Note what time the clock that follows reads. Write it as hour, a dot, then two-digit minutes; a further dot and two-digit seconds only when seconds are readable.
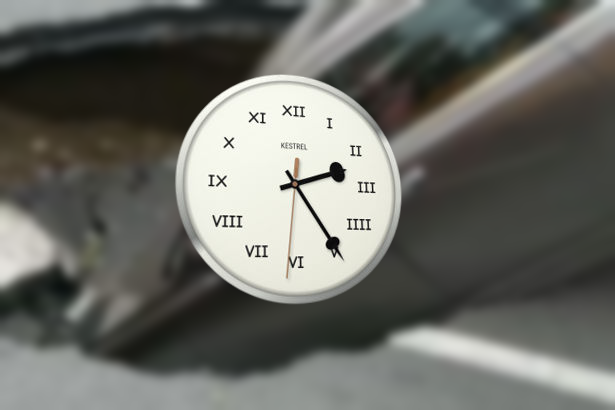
2.24.31
